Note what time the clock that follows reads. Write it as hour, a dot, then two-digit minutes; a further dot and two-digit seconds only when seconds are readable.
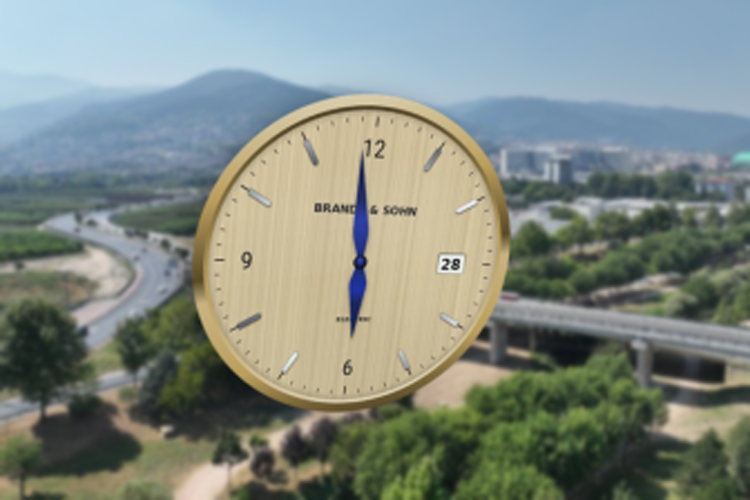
5.59
